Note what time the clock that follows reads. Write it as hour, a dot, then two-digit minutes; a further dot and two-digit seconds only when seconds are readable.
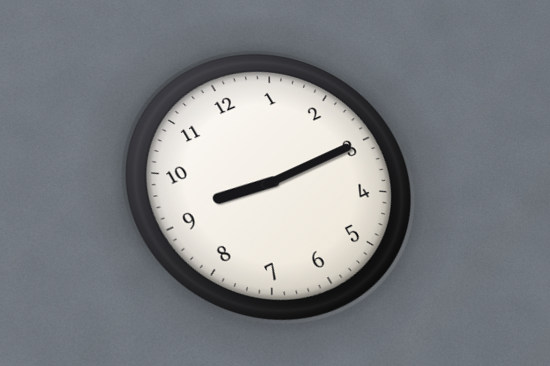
9.15
